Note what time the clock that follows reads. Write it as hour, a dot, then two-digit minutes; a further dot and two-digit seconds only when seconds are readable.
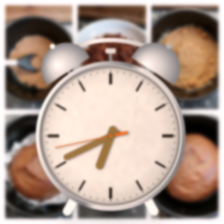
6.40.43
